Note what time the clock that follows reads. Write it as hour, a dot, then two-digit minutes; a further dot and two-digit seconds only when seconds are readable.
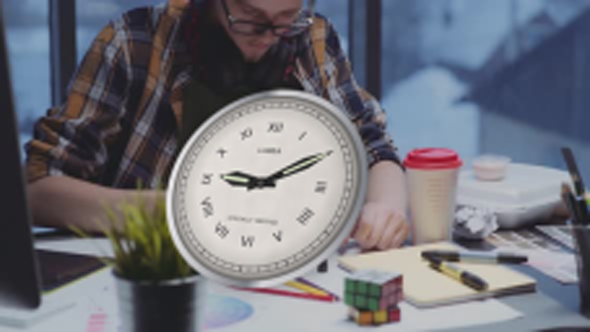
9.10
